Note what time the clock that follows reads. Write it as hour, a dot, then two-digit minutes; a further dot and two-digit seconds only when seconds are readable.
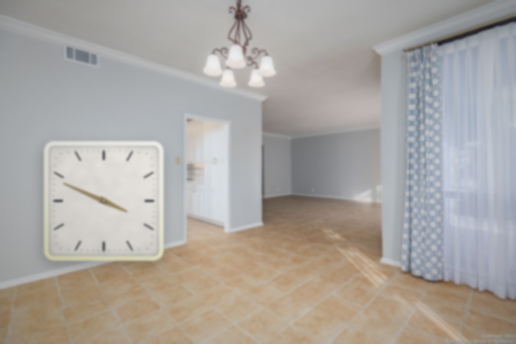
3.49
